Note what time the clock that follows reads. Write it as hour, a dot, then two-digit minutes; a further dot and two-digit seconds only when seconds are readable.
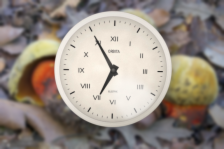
6.55
